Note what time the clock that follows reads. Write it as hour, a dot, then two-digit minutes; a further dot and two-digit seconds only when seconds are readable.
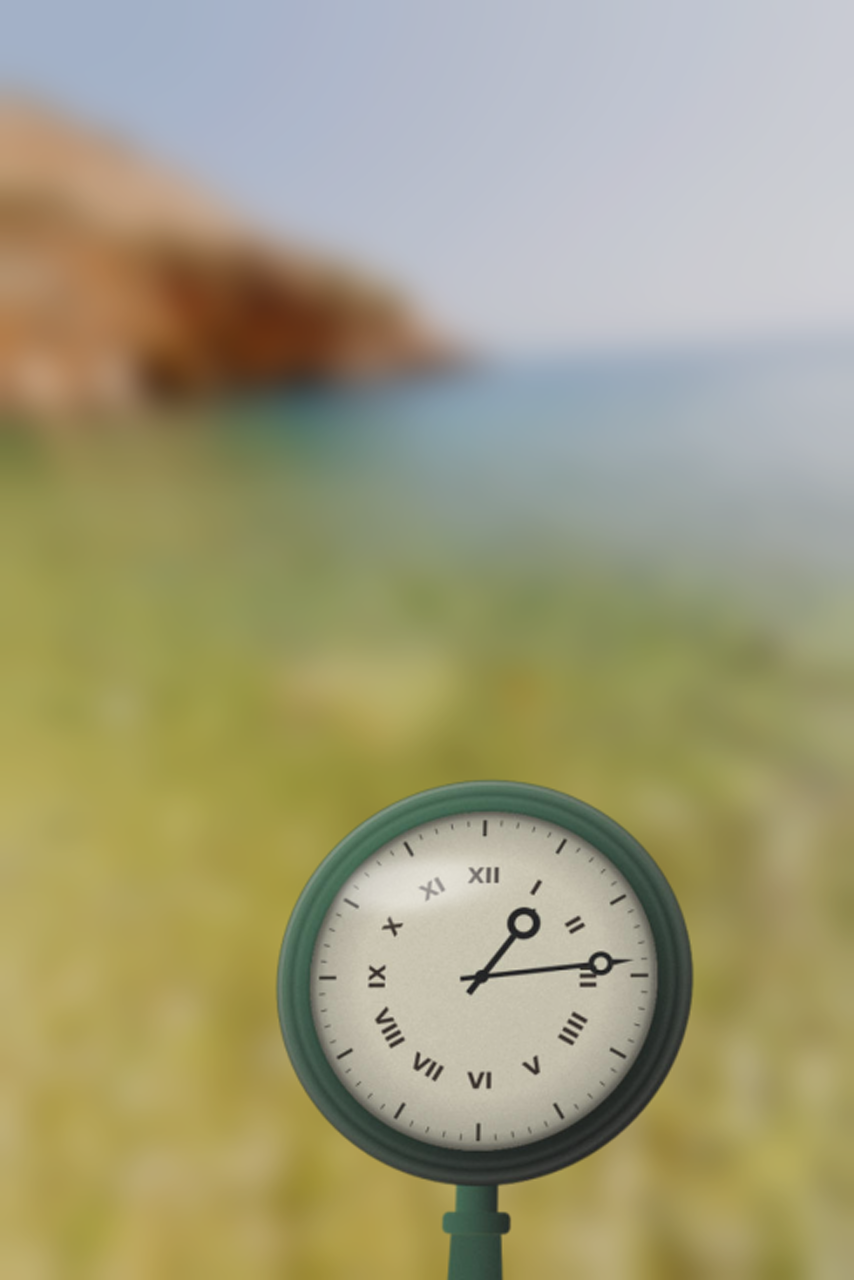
1.14
